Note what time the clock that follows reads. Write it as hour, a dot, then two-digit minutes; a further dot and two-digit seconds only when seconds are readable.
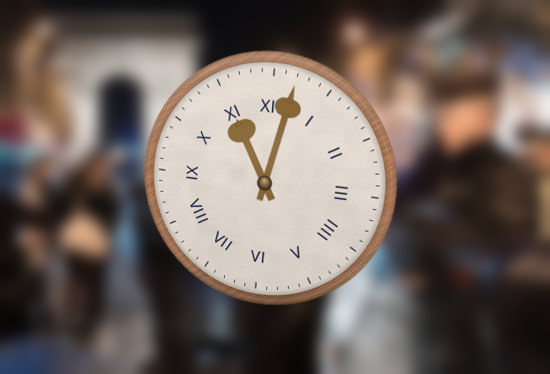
11.02
